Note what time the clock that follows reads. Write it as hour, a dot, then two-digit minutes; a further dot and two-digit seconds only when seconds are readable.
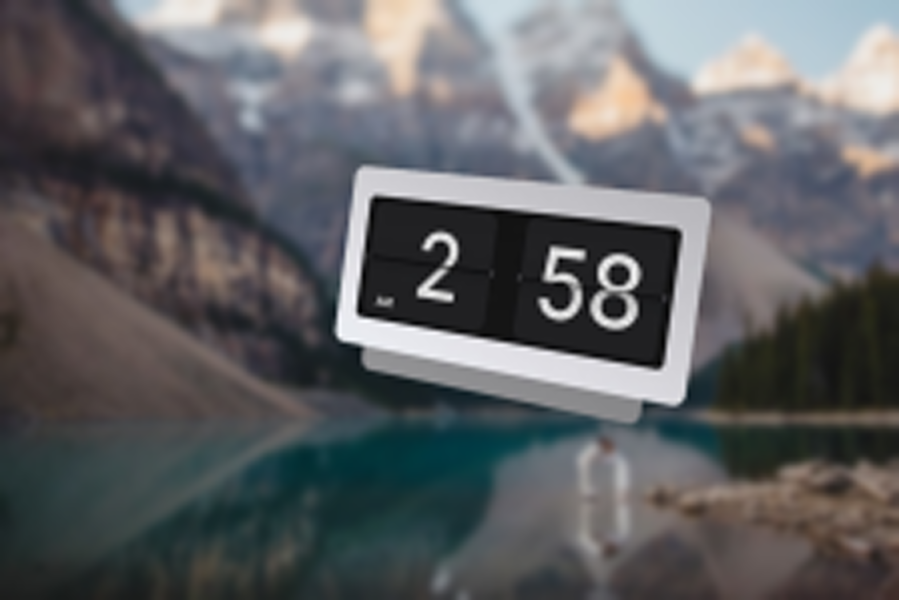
2.58
